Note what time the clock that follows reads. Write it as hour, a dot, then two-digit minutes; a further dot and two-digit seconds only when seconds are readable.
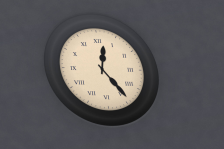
12.24
